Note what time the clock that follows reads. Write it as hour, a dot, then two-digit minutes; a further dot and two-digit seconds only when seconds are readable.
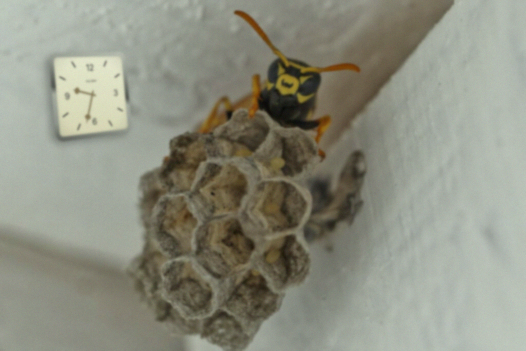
9.33
